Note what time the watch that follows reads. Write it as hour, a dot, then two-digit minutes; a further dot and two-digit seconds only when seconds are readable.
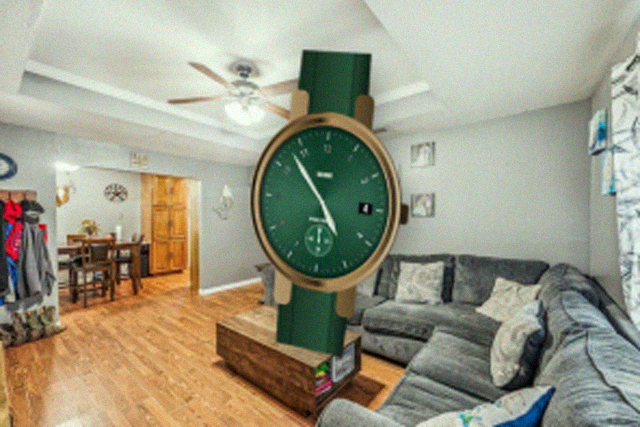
4.53
